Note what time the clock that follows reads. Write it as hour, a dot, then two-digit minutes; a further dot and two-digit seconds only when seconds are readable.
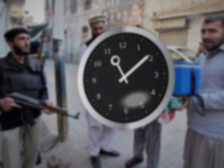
11.09
